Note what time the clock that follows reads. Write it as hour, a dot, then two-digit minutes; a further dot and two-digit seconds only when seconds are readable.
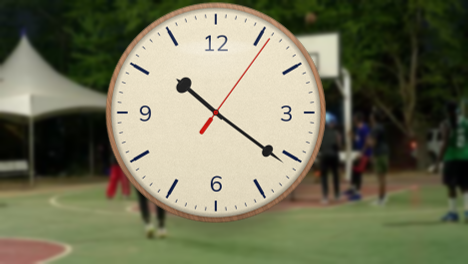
10.21.06
